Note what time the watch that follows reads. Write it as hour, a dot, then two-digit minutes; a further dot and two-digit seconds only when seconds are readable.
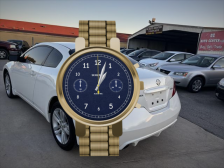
1.03
